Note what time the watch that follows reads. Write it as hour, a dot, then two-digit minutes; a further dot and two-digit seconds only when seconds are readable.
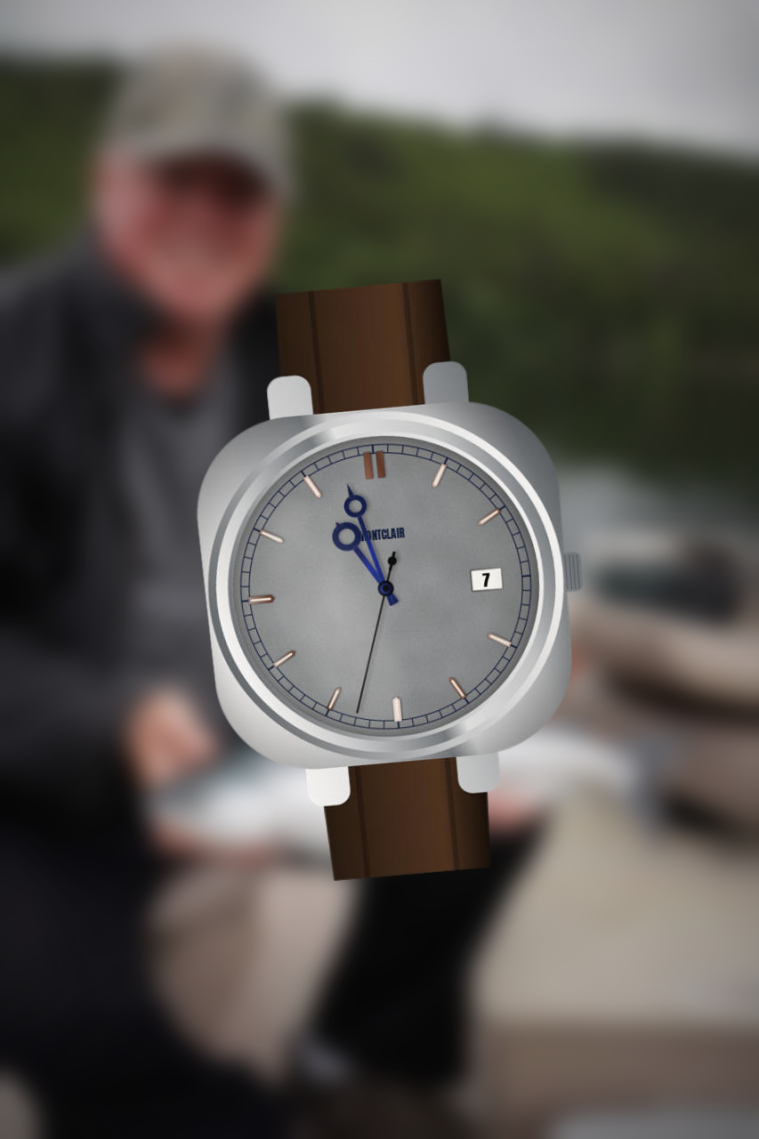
10.57.33
